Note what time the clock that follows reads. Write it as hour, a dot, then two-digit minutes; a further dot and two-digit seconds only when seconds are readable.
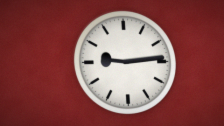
9.14
